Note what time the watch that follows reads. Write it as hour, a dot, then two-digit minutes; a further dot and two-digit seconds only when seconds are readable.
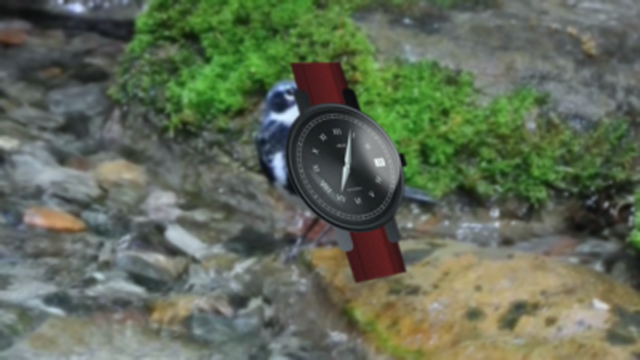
7.04
